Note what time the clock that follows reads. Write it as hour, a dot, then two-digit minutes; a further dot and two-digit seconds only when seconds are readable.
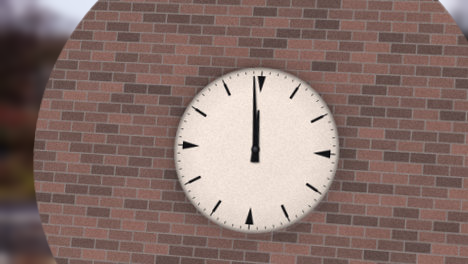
11.59
